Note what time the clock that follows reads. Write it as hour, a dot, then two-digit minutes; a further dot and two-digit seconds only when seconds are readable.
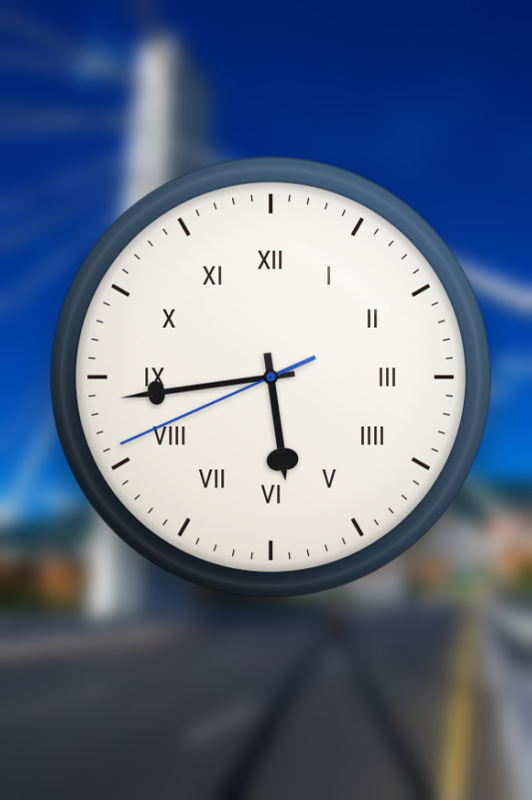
5.43.41
